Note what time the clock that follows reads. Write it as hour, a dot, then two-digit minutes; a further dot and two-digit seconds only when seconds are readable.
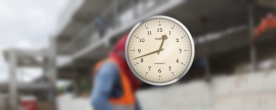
12.42
